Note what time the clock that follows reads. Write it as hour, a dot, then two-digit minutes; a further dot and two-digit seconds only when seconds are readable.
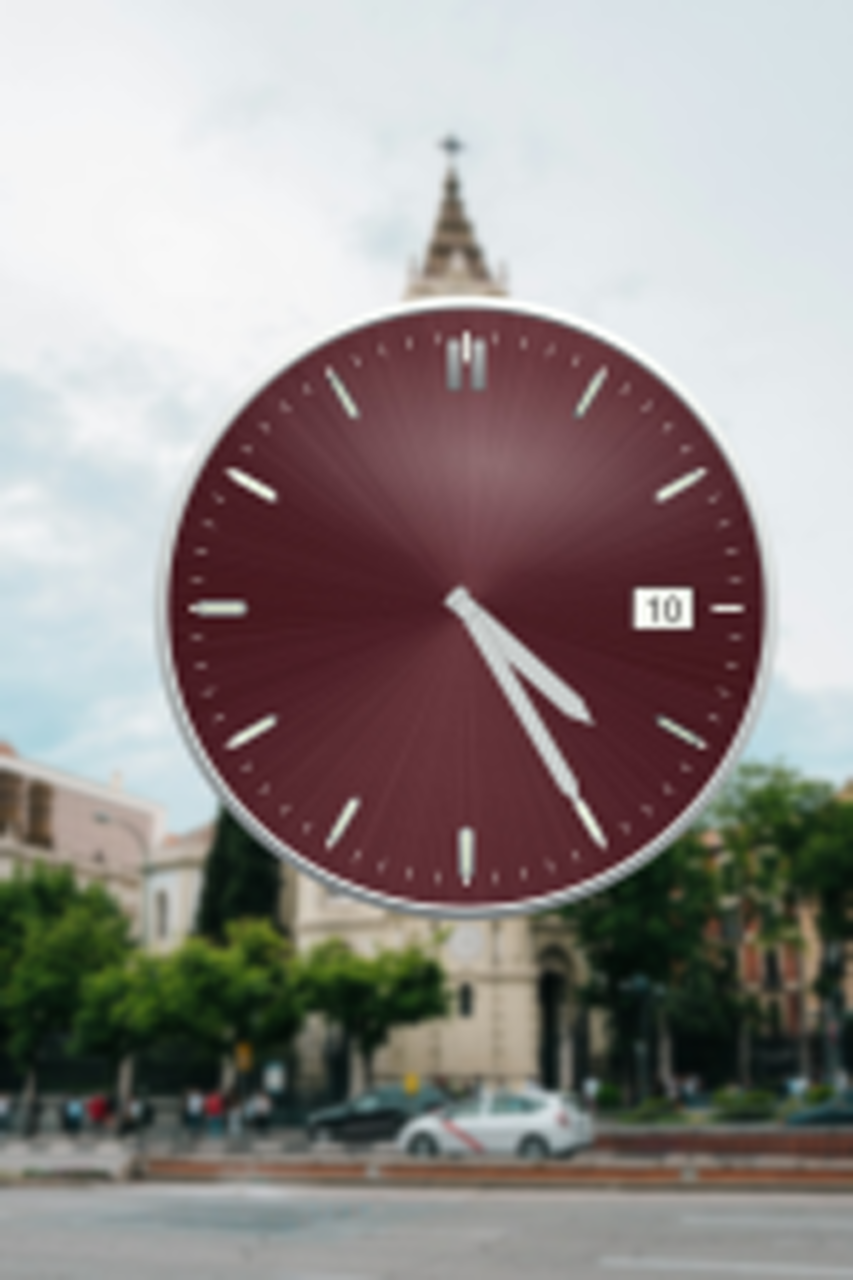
4.25
